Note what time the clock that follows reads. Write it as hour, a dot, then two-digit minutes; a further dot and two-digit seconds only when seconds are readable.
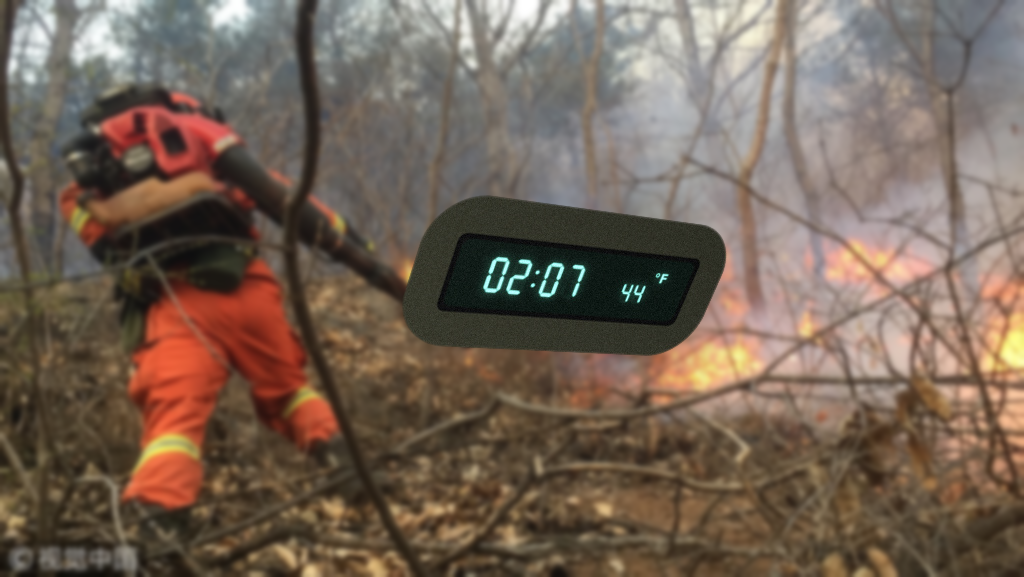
2.07
